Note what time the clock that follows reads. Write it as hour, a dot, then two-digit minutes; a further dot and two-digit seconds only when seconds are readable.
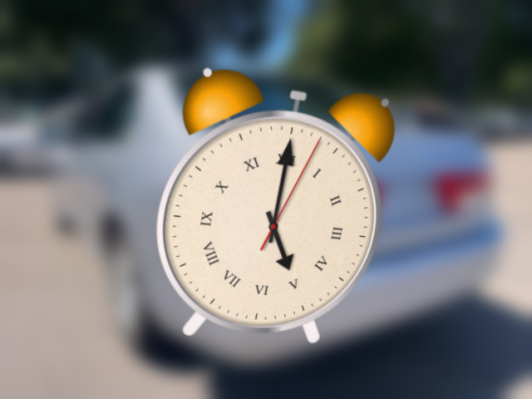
5.00.03
